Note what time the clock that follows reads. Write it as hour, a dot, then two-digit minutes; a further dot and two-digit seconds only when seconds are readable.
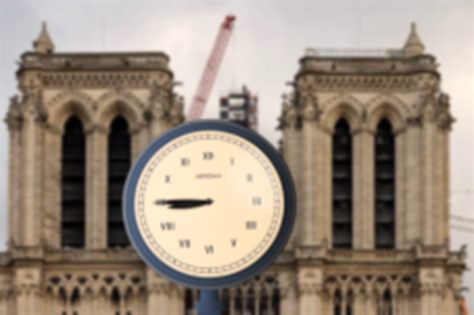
8.45
